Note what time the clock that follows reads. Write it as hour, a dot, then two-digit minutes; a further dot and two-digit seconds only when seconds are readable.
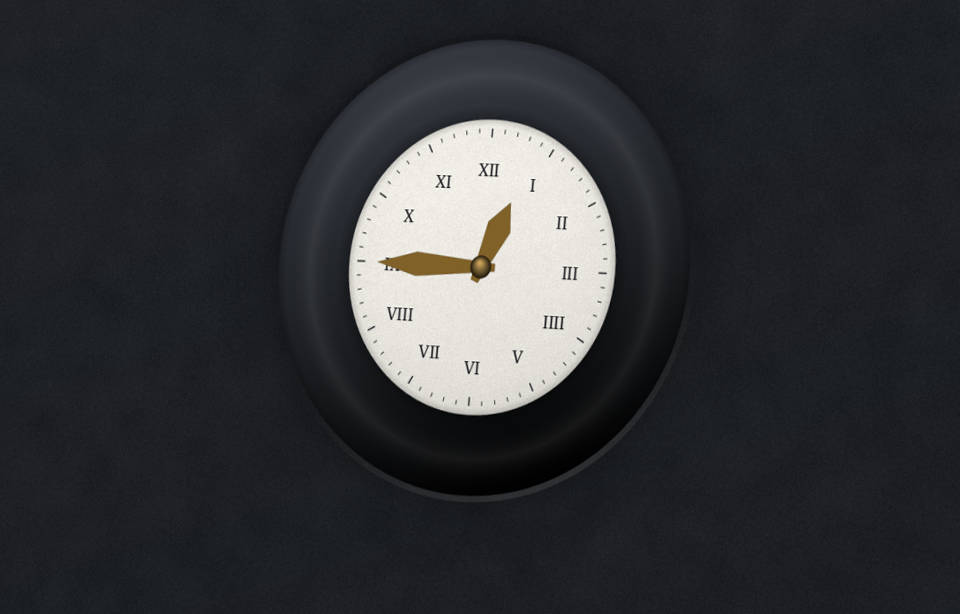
12.45
